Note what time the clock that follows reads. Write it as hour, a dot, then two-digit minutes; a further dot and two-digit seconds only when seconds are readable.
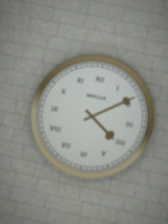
4.09
